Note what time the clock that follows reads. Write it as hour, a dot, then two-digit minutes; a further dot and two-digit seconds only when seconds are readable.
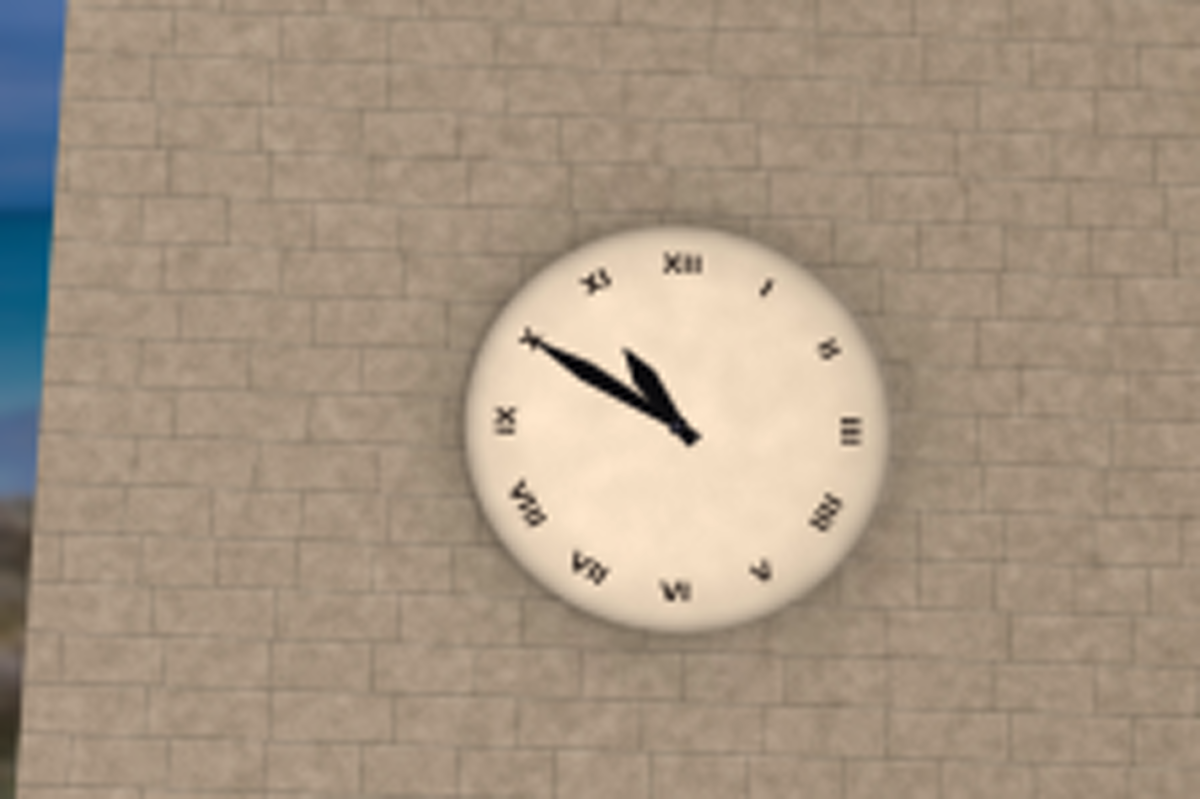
10.50
